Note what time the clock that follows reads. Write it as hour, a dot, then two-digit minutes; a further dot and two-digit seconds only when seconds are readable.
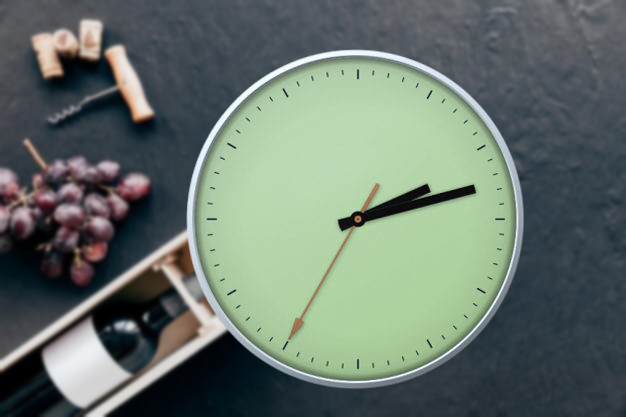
2.12.35
